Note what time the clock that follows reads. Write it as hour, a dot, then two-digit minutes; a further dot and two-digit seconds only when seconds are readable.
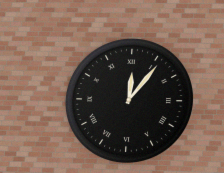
12.06
